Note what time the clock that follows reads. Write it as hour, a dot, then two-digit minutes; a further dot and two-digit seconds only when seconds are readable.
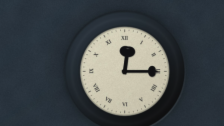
12.15
